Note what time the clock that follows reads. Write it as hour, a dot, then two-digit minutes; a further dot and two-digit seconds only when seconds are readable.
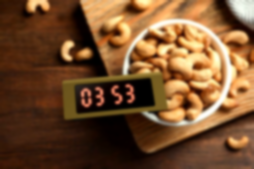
3.53
